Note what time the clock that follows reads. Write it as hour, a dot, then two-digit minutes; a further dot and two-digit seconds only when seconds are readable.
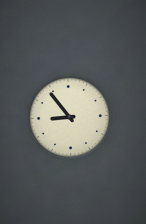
8.54
